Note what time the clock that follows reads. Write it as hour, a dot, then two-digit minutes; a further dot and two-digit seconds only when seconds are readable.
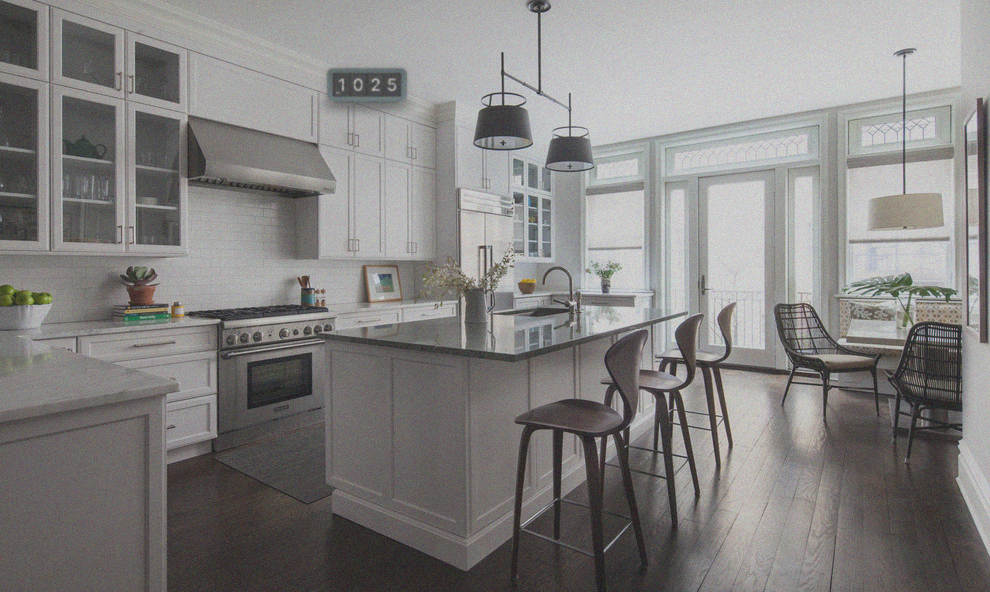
10.25
